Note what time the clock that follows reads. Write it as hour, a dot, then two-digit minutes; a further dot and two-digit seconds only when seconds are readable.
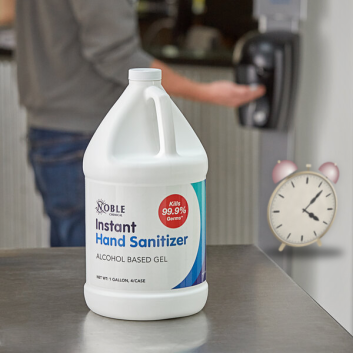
4.07
